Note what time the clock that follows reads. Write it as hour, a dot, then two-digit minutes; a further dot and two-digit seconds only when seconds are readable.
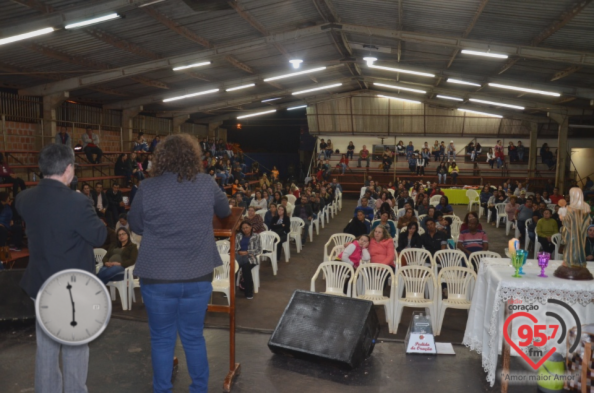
5.58
